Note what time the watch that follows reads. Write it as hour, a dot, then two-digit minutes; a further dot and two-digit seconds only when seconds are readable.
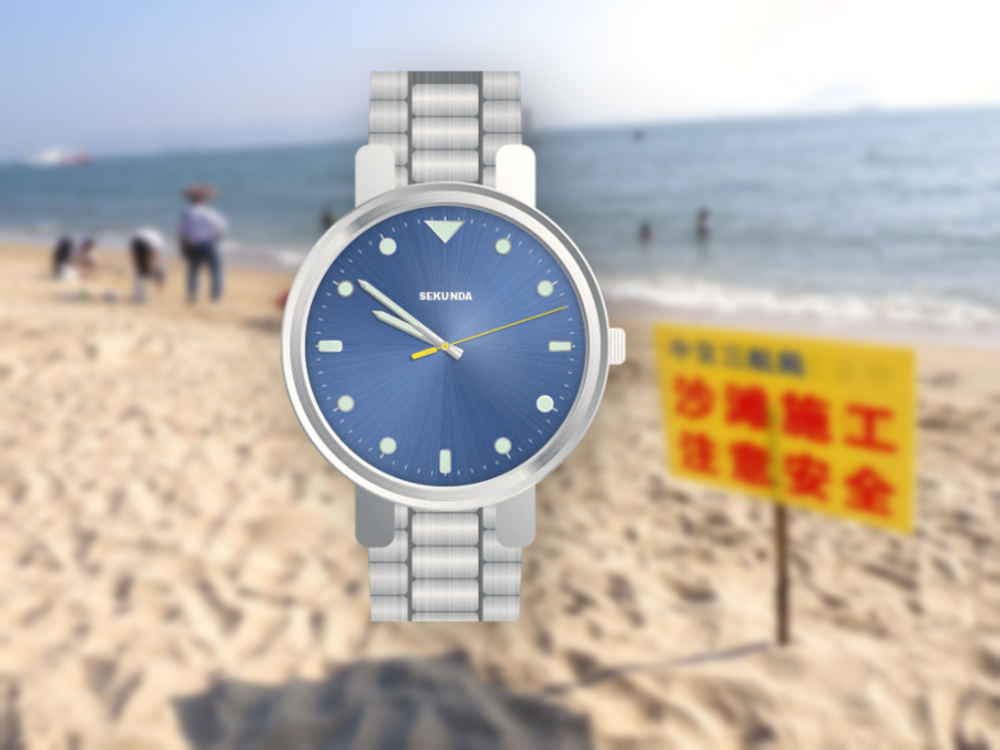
9.51.12
